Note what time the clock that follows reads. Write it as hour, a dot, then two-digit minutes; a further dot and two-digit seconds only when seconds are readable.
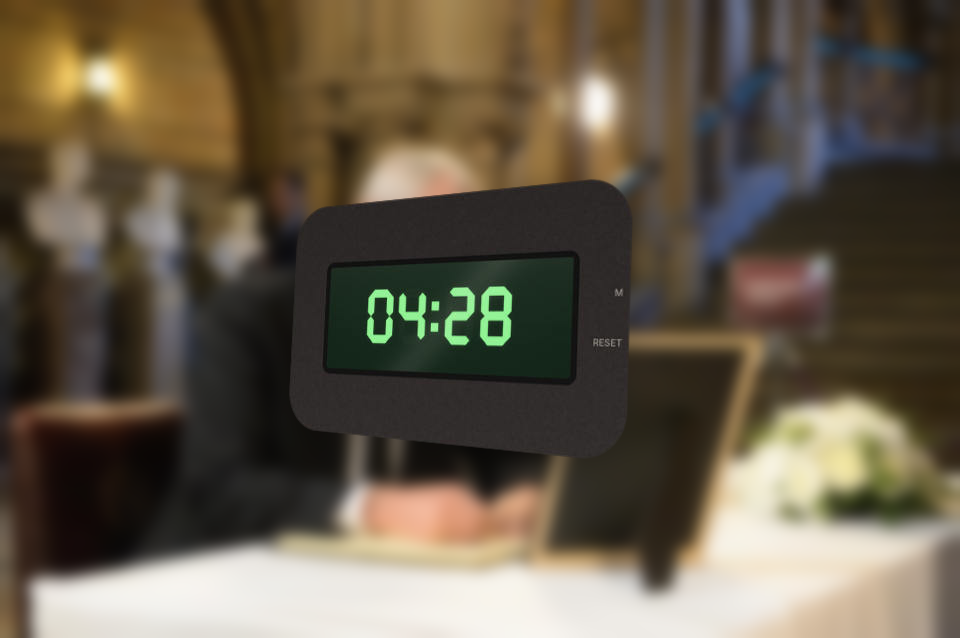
4.28
